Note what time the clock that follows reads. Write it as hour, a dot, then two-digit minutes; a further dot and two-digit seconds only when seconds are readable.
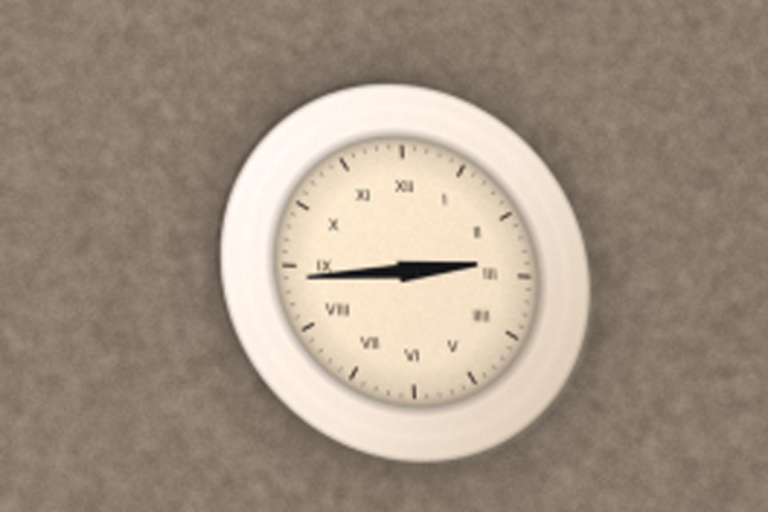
2.44
